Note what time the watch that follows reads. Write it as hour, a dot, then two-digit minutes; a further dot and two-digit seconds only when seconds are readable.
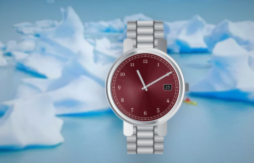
11.10
